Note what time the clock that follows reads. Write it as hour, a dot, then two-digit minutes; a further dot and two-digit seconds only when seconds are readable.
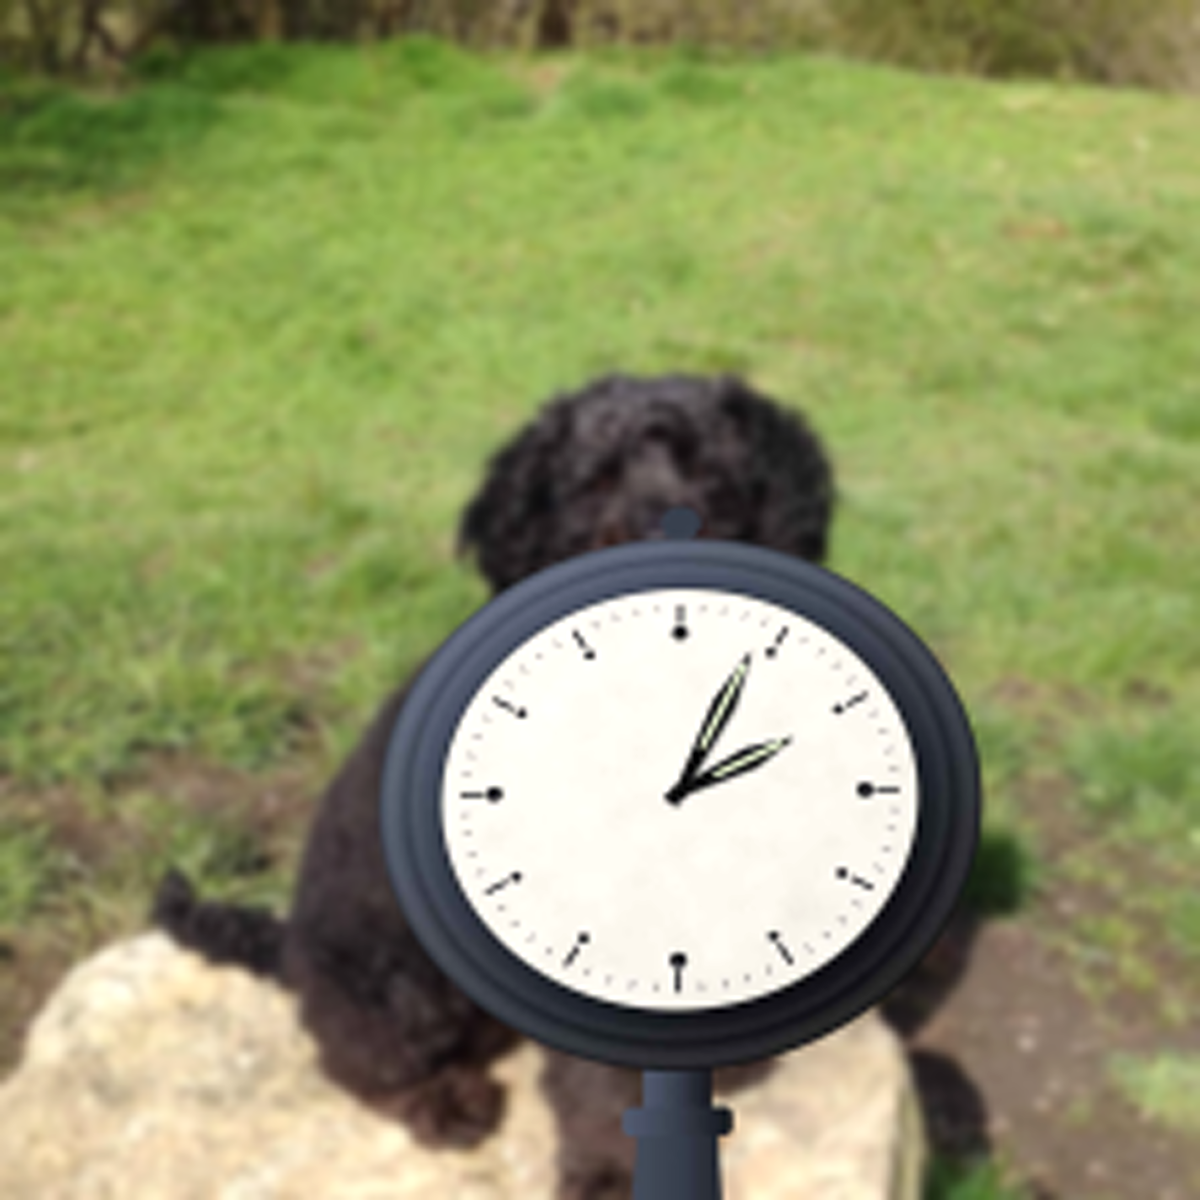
2.04
